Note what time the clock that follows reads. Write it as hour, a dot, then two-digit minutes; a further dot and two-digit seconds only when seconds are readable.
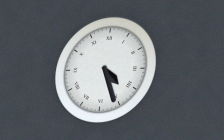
4.26
